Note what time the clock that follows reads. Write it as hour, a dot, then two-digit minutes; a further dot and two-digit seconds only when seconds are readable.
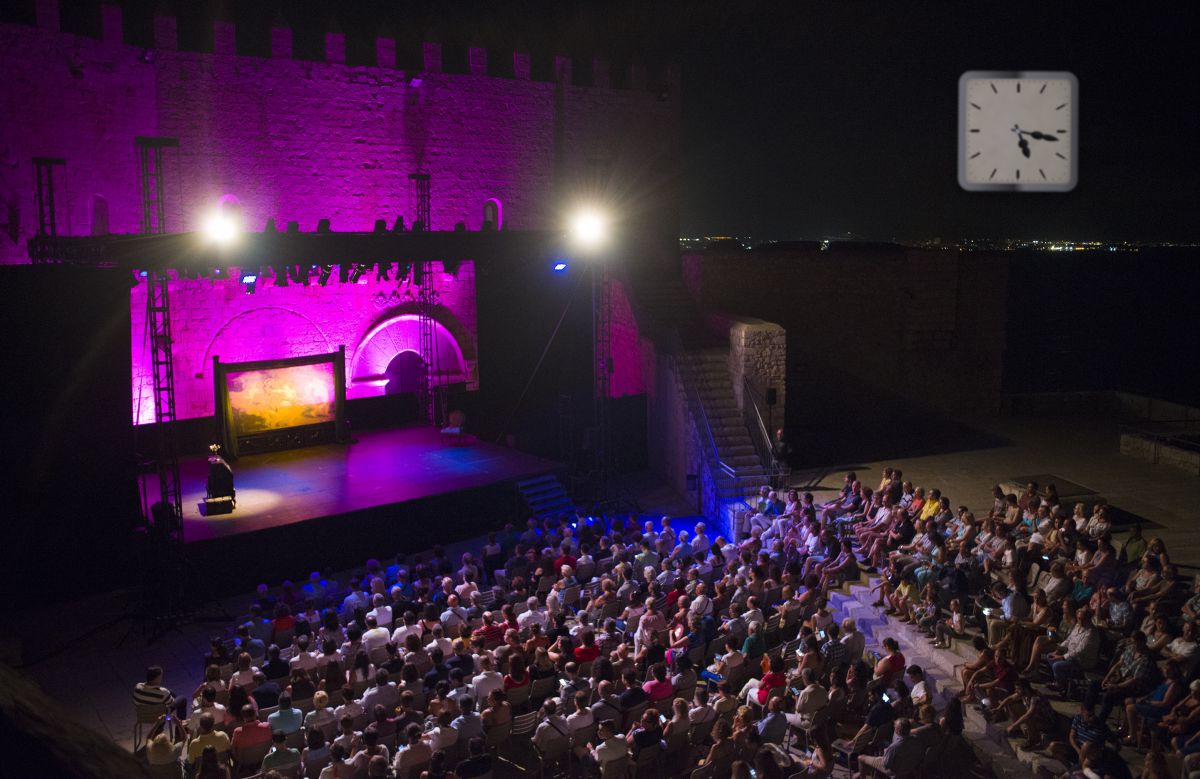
5.17
